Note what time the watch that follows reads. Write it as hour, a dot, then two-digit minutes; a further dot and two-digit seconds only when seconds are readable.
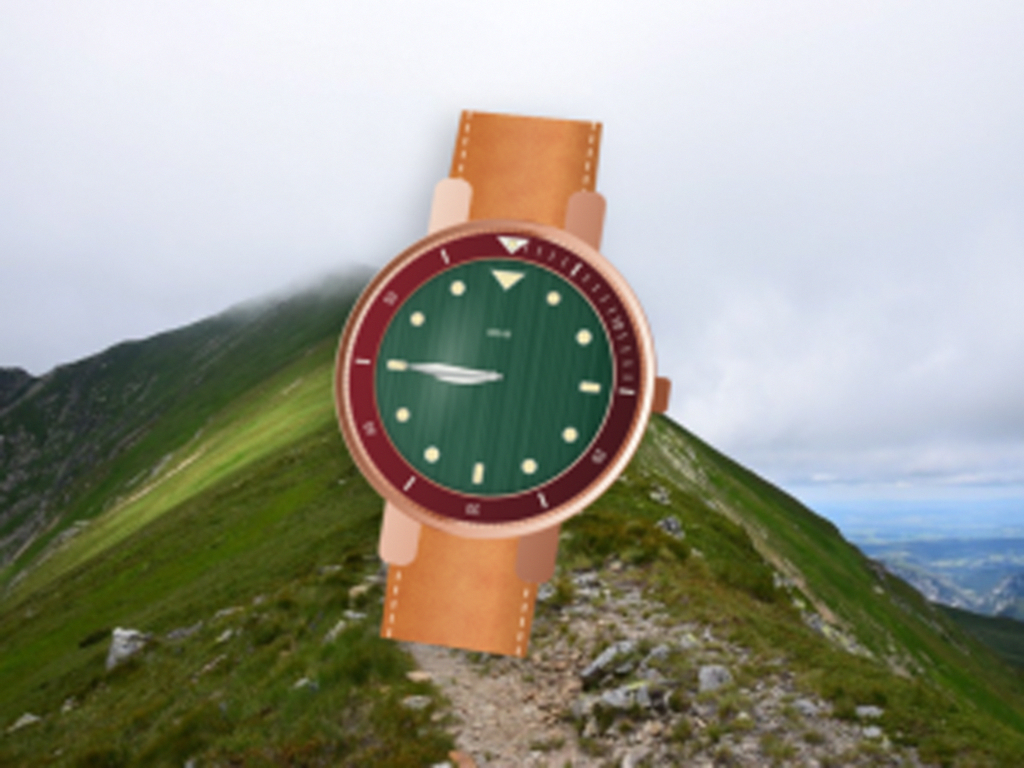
8.45
